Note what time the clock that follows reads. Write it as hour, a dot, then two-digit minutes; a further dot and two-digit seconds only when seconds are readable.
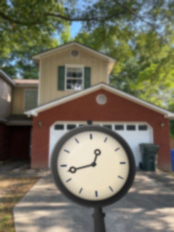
12.43
